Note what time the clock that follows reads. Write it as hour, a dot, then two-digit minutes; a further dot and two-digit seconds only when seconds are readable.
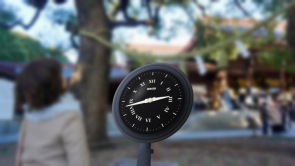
2.43
